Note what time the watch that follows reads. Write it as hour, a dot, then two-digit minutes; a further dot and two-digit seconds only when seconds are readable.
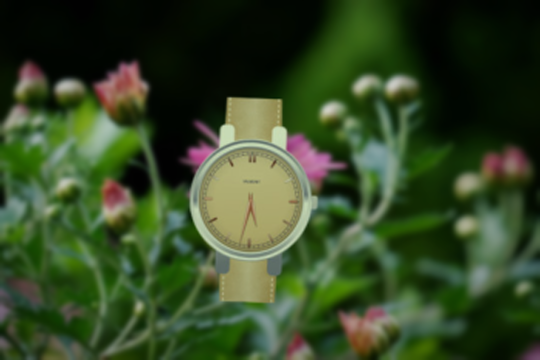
5.32
